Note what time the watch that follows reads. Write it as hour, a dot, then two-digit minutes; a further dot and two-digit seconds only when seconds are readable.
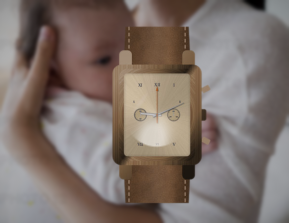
9.11
